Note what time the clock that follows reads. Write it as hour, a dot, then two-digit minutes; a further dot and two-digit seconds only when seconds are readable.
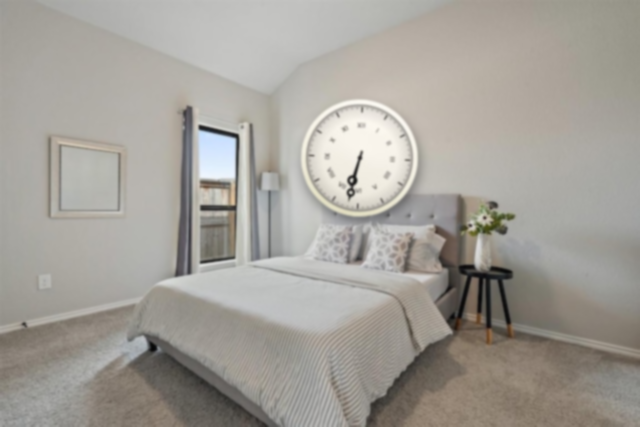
6.32
